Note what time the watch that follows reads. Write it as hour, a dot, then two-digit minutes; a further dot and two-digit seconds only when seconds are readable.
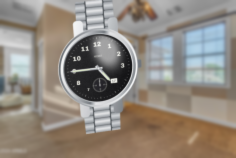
4.45
